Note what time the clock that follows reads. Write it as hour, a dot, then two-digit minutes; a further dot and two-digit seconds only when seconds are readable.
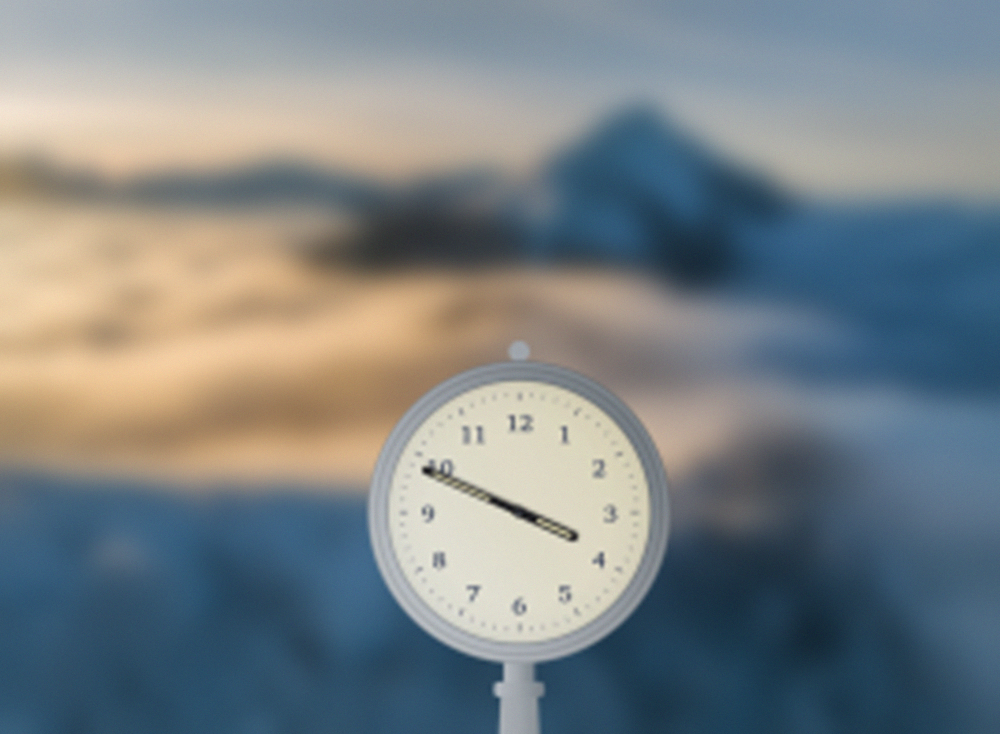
3.49
